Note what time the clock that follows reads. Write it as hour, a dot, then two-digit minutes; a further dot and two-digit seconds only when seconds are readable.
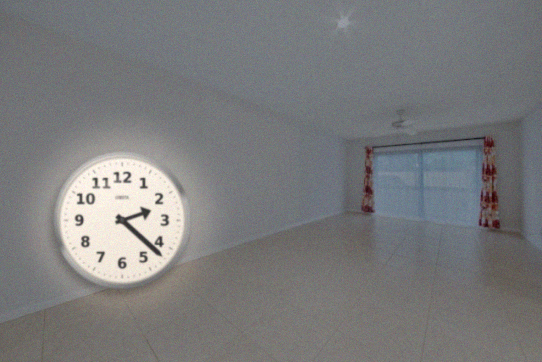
2.22
